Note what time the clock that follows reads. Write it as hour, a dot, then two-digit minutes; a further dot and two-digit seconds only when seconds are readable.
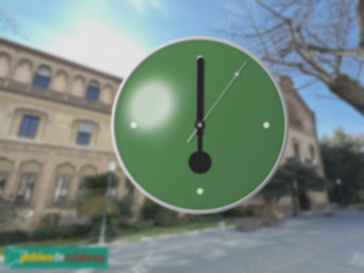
6.00.06
